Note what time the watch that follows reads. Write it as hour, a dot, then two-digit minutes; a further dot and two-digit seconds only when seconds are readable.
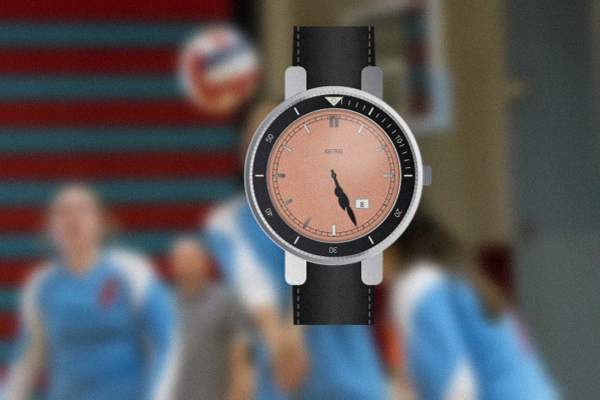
5.26
